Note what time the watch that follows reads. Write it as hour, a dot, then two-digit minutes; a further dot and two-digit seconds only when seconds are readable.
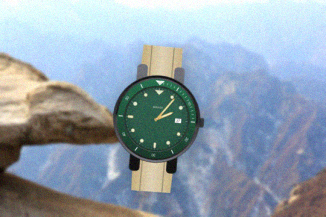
2.06
